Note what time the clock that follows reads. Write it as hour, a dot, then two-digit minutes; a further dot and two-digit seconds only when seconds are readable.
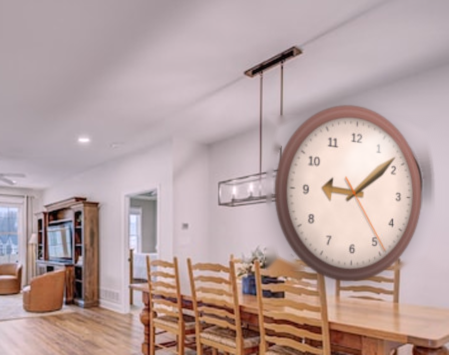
9.08.24
